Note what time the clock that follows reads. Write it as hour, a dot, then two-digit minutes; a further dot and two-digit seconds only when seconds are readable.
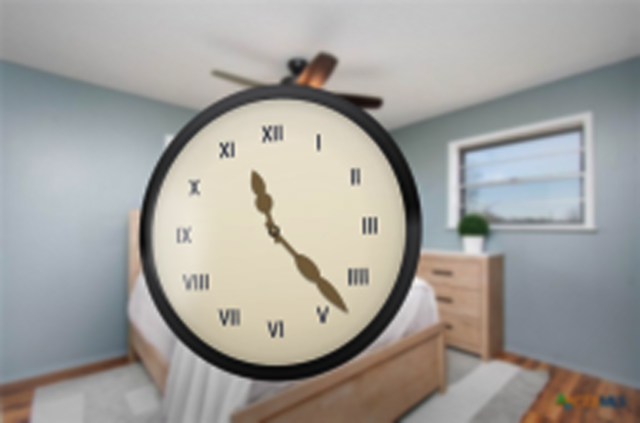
11.23
